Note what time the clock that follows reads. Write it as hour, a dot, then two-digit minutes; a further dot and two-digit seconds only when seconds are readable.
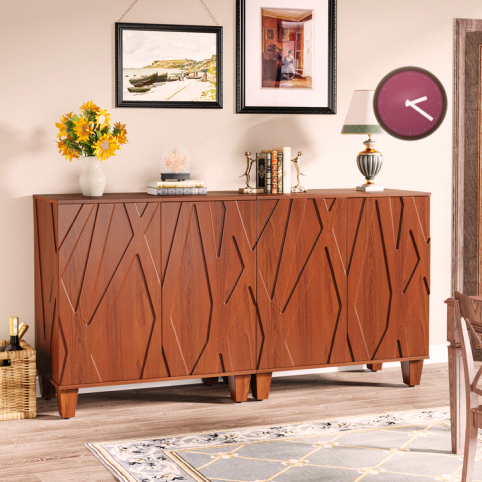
2.21
